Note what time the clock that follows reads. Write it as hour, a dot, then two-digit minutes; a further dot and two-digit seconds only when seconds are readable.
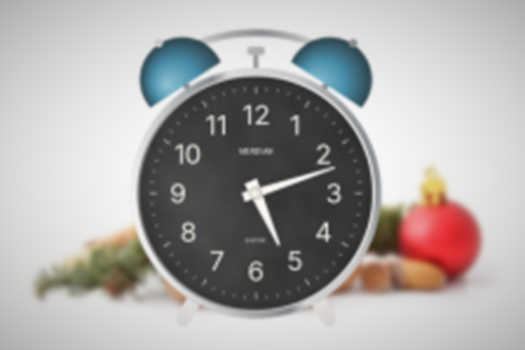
5.12
